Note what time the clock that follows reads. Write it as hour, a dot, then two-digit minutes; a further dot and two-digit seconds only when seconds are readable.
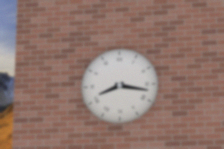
8.17
